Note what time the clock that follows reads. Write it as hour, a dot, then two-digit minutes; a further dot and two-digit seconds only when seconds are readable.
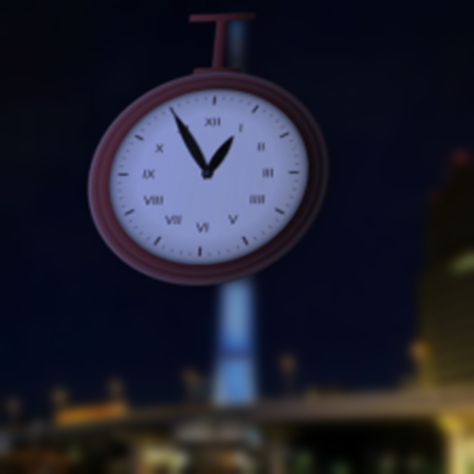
12.55
